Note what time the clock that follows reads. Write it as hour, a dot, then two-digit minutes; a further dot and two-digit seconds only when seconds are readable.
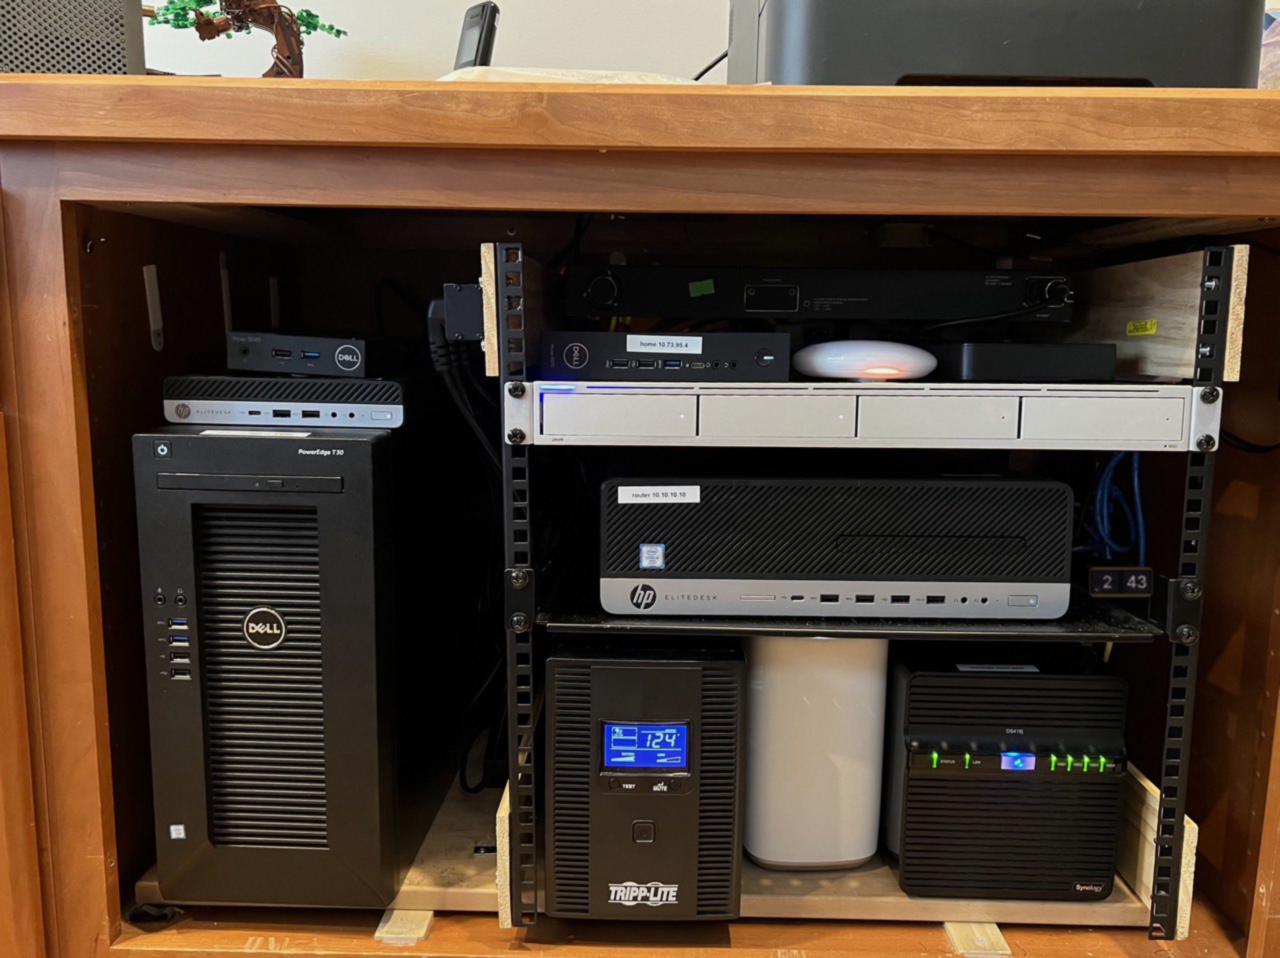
2.43
